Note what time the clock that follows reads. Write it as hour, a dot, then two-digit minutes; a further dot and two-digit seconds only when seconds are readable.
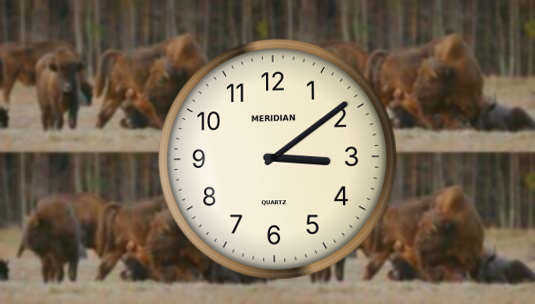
3.09
